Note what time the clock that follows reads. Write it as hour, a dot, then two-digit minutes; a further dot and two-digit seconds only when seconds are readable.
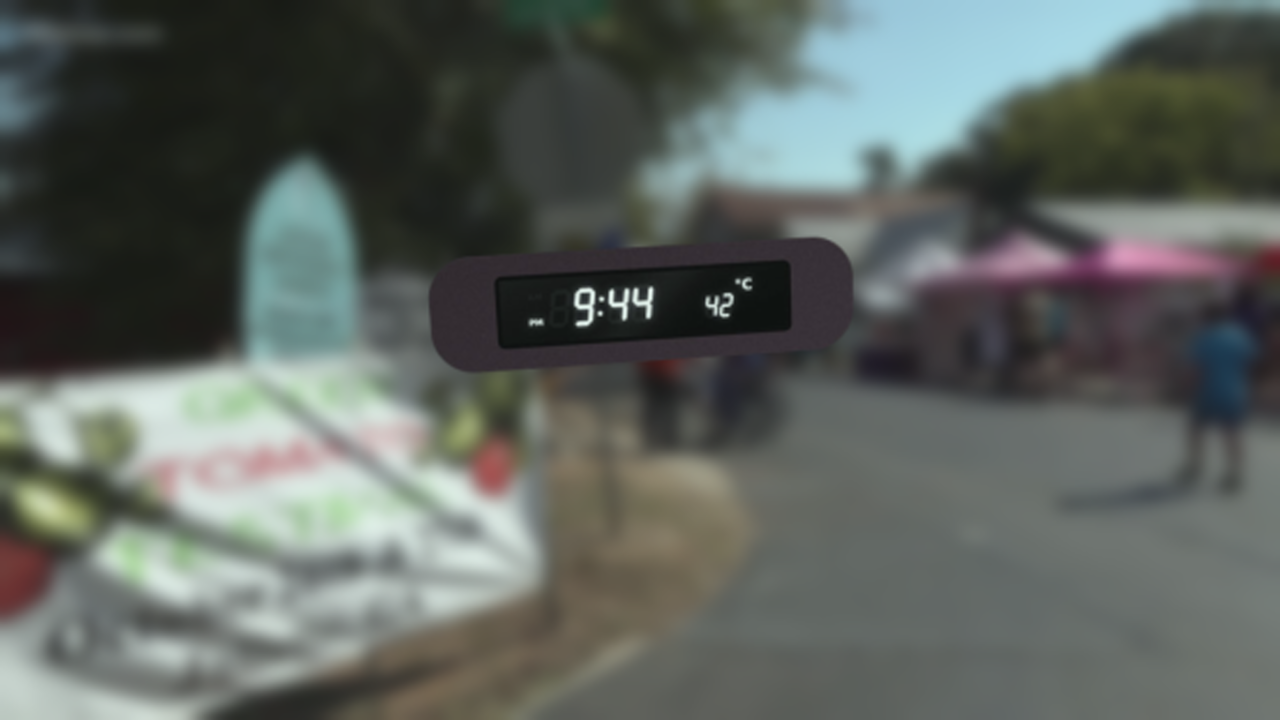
9.44
